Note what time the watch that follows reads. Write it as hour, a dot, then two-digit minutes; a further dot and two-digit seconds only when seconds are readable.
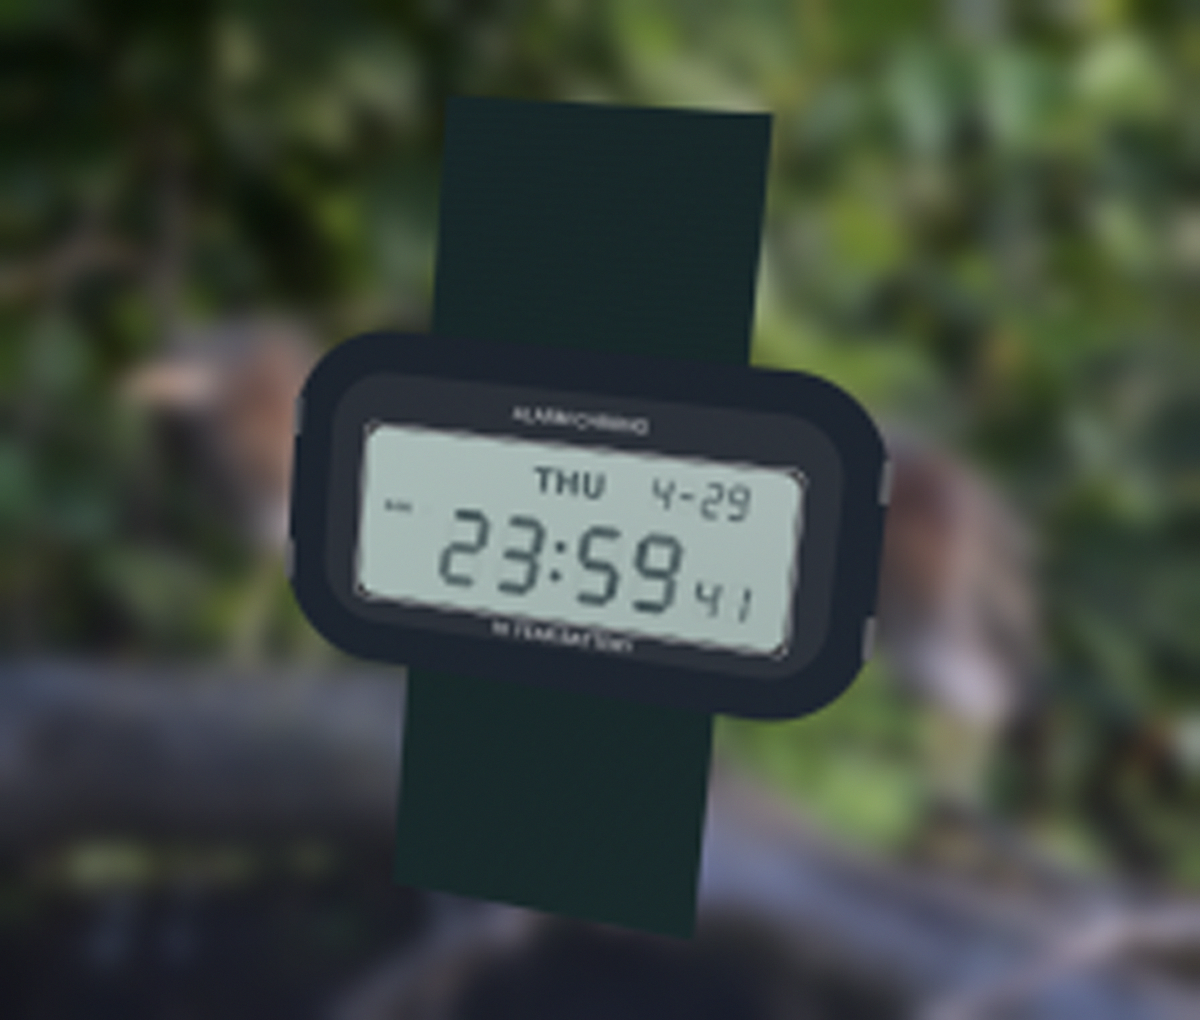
23.59.41
